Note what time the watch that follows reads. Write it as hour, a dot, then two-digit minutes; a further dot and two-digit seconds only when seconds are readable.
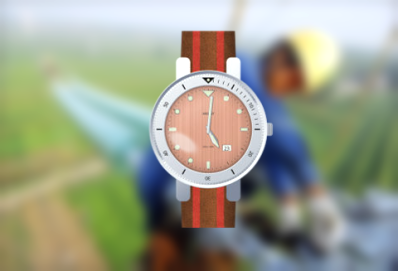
5.01
